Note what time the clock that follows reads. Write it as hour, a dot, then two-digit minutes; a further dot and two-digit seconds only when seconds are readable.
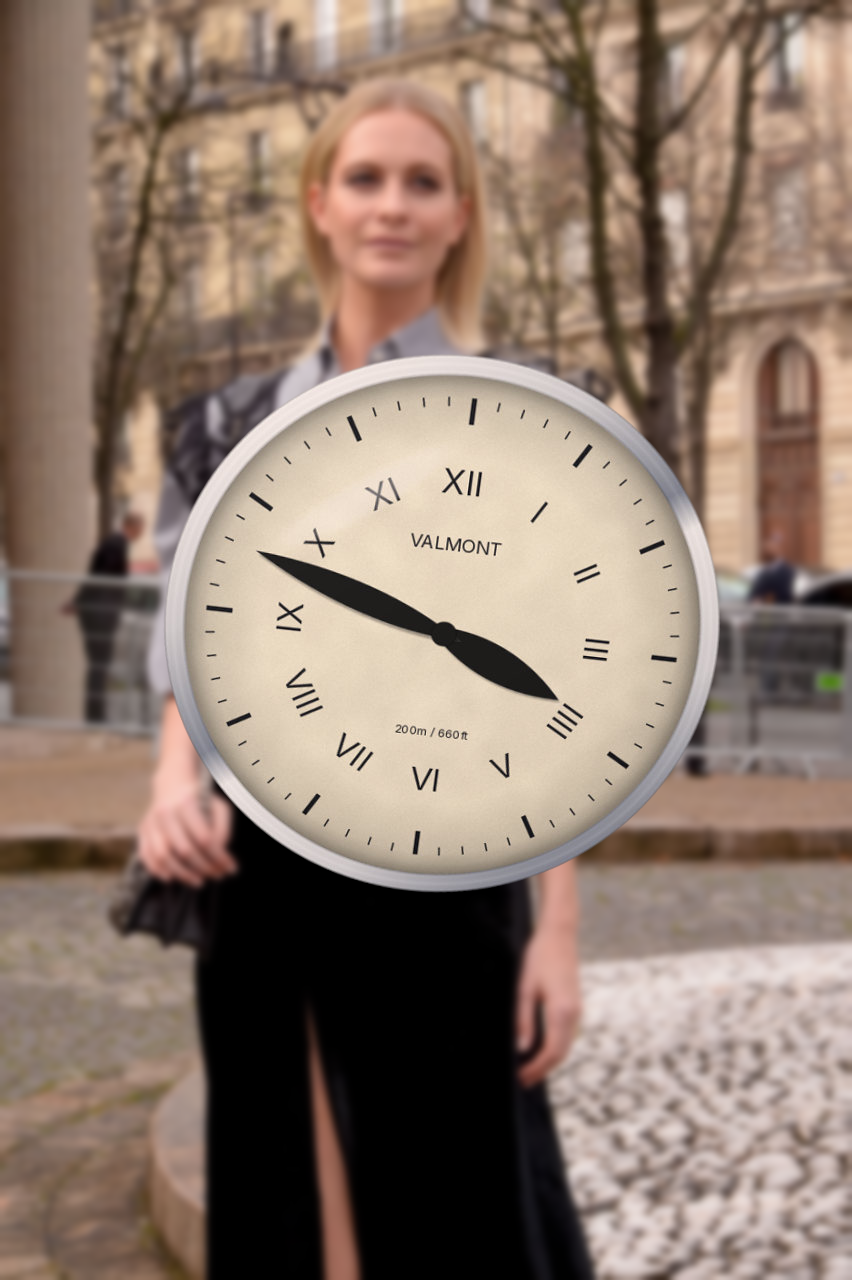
3.48
